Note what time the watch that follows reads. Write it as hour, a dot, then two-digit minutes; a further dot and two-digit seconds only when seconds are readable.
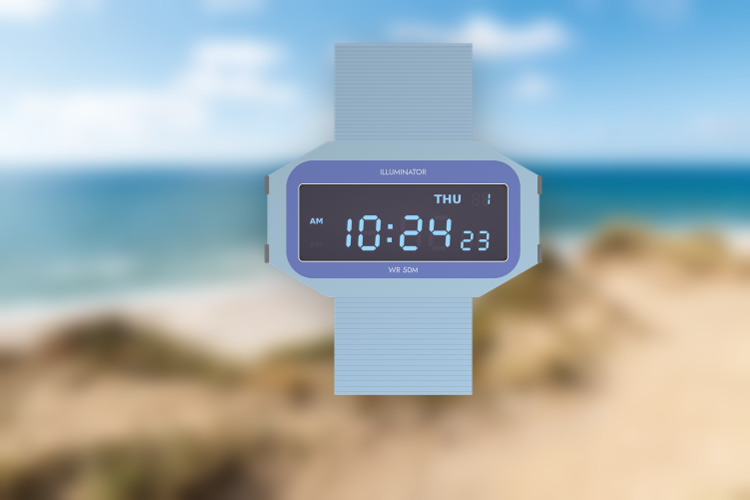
10.24.23
